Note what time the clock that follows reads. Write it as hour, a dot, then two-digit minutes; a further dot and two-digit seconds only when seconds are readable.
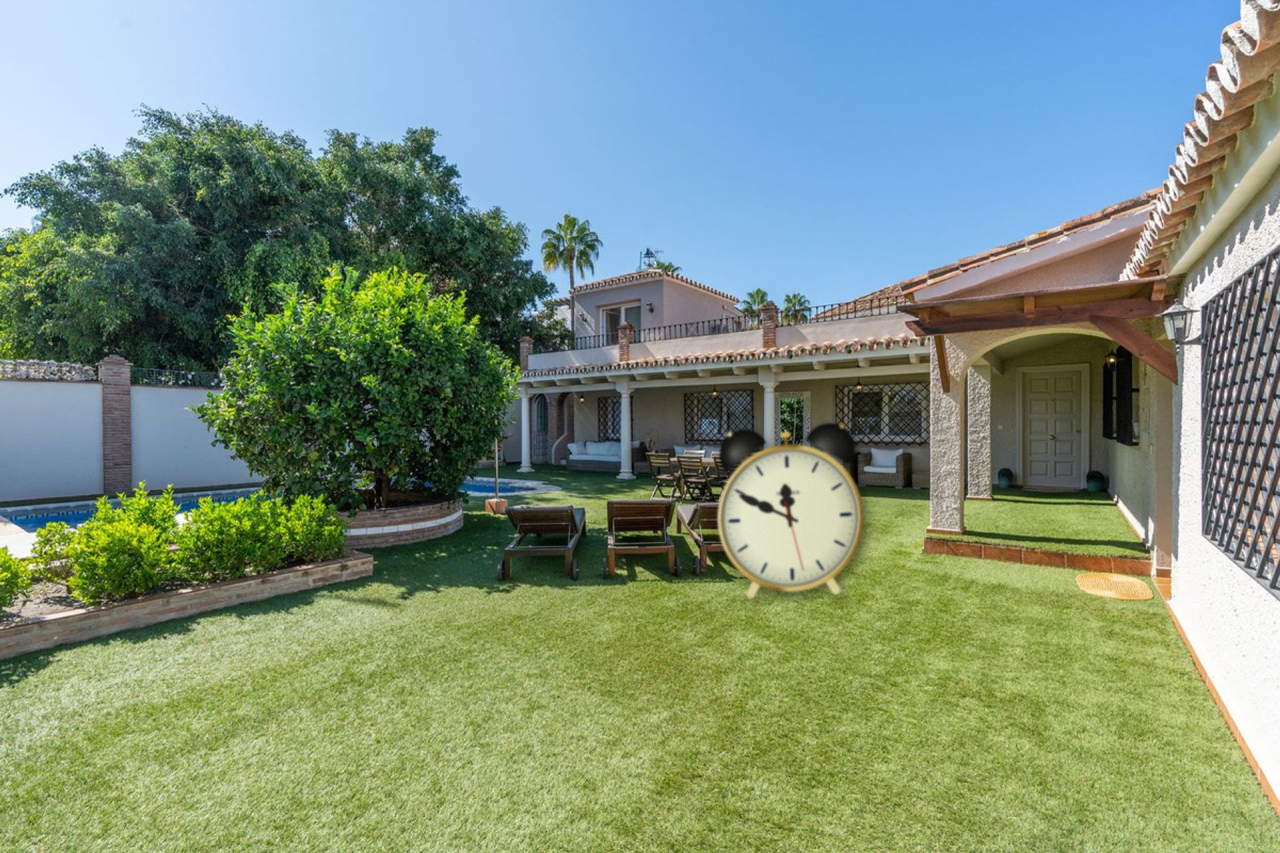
11.49.28
